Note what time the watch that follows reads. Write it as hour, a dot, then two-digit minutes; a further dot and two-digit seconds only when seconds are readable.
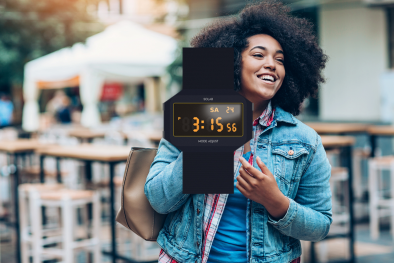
3.15.56
